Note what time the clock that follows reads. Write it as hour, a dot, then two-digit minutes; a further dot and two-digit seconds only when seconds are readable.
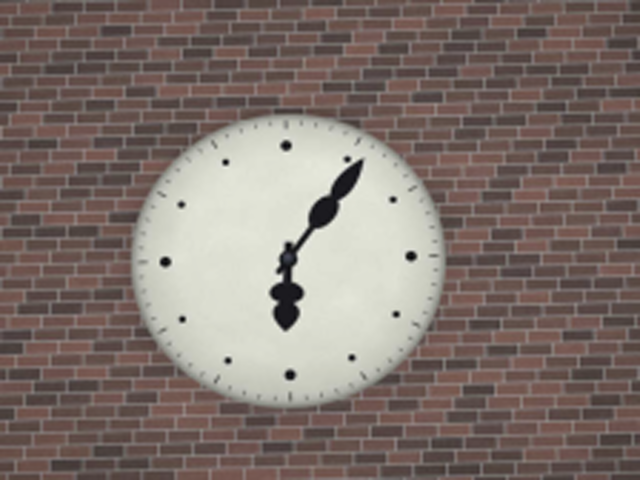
6.06
